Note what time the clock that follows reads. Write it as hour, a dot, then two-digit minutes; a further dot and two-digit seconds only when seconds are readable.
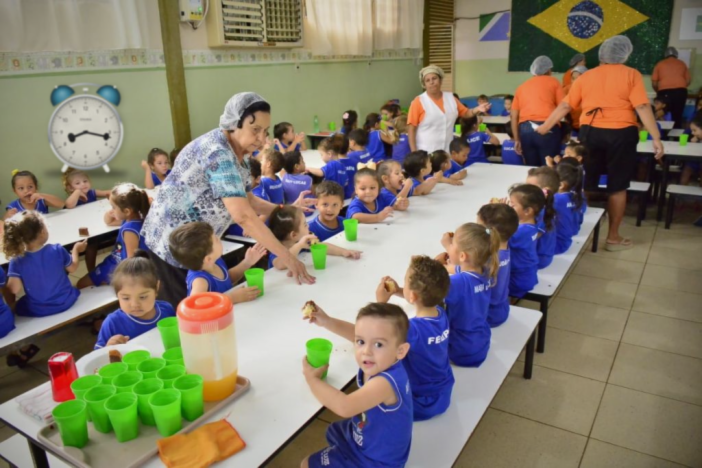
8.17
